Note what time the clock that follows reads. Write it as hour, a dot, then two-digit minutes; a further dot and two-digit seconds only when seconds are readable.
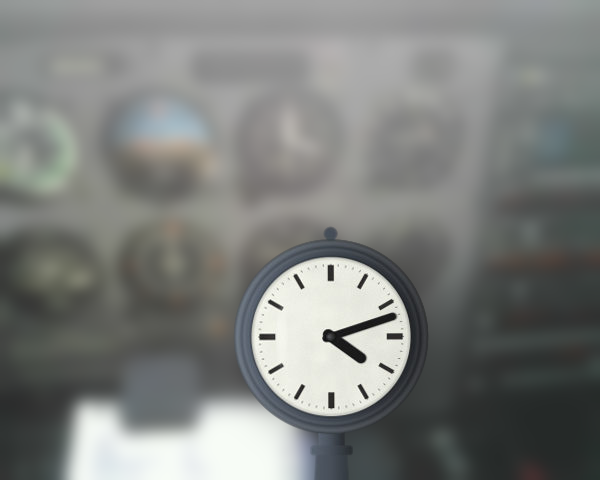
4.12
